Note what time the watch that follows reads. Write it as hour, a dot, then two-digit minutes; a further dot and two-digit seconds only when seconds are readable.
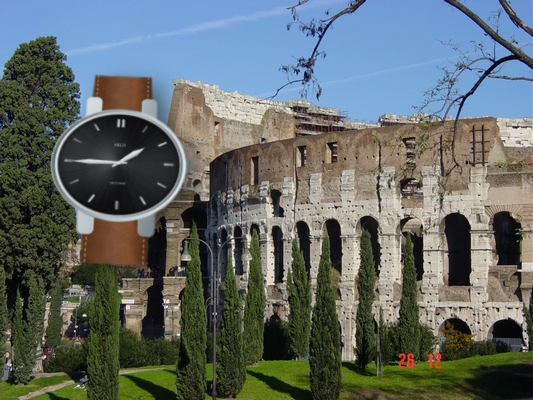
1.45
